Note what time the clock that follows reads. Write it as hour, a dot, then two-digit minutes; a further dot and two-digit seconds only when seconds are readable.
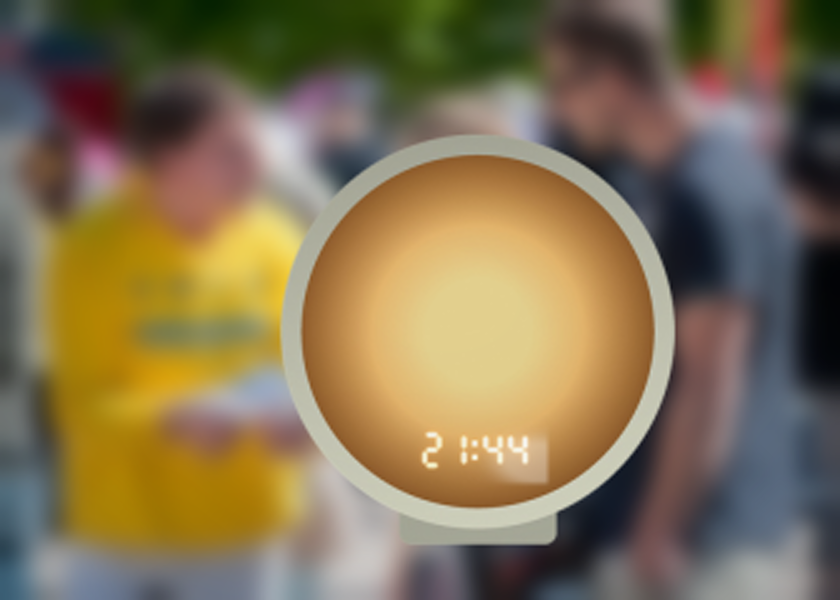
21.44
